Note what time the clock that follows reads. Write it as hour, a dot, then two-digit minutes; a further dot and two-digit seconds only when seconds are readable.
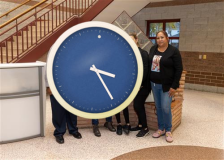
3.24
